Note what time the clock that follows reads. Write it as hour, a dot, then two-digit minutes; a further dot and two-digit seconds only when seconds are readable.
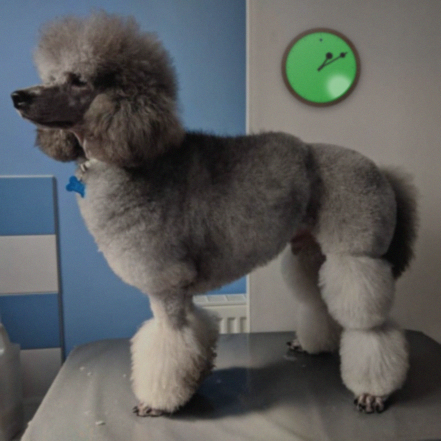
1.10
